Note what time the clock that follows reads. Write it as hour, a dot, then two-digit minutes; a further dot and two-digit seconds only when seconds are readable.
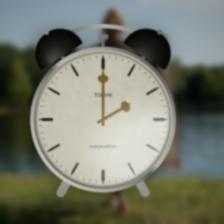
2.00
